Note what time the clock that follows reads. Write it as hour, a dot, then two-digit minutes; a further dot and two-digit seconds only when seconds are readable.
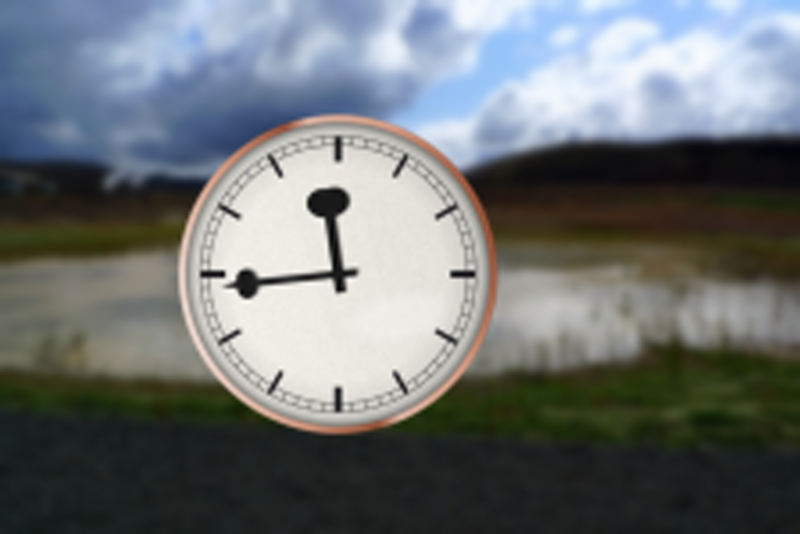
11.44
